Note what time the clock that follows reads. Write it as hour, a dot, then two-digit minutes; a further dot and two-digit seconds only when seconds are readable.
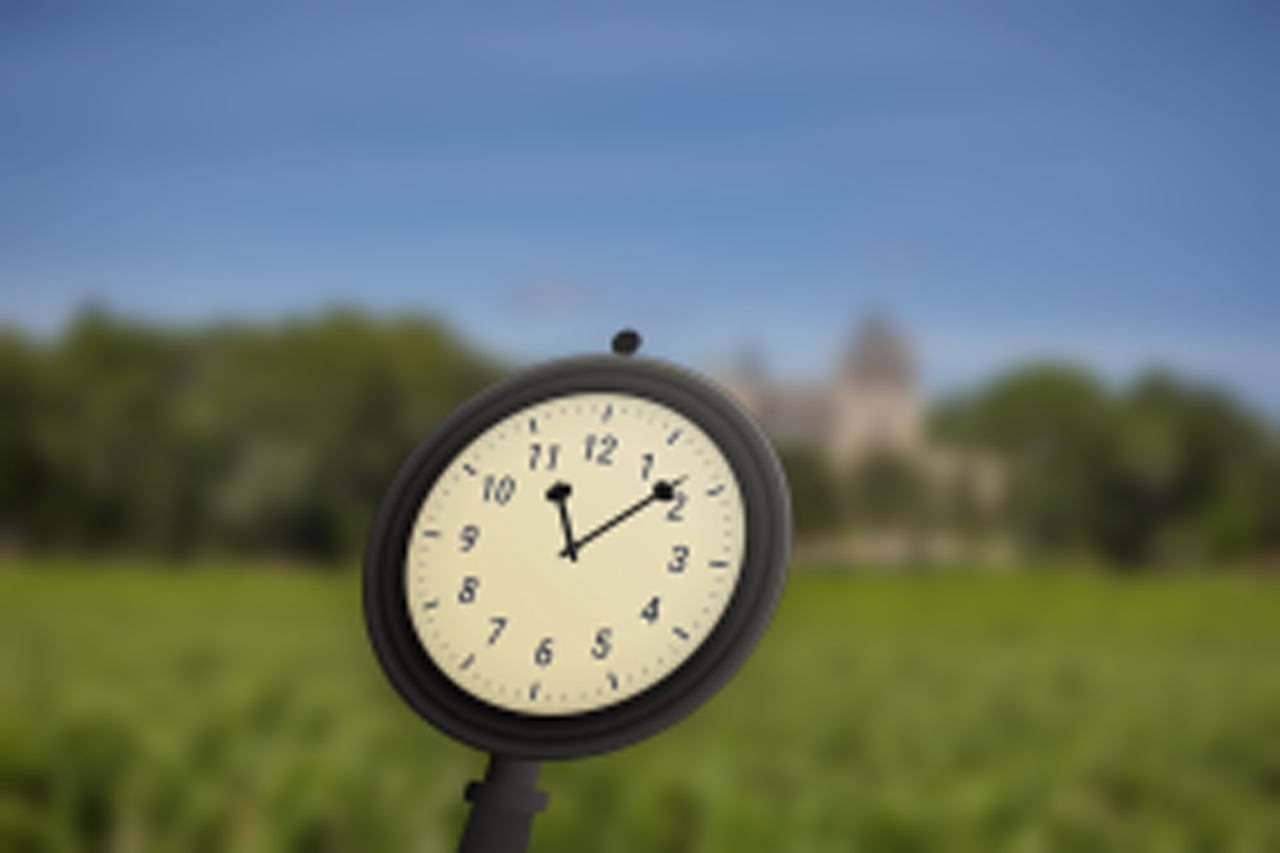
11.08
